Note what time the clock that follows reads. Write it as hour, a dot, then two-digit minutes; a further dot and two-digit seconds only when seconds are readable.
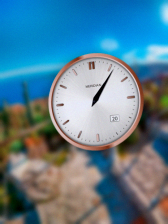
1.06
